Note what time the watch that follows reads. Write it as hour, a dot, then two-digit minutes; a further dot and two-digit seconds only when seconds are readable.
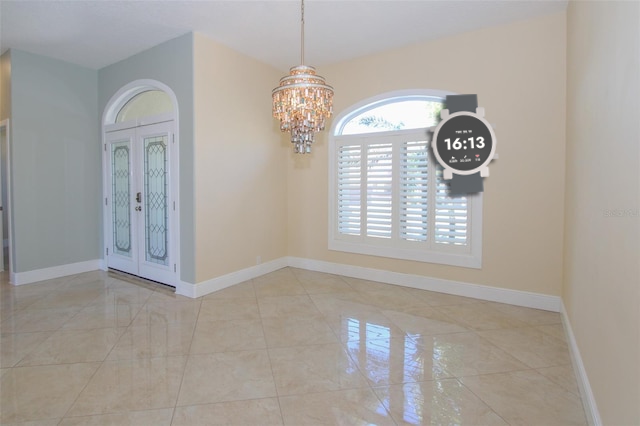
16.13
